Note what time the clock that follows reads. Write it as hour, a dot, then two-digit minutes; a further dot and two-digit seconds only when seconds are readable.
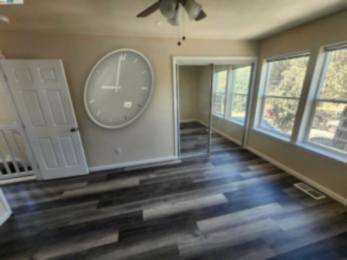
8.59
